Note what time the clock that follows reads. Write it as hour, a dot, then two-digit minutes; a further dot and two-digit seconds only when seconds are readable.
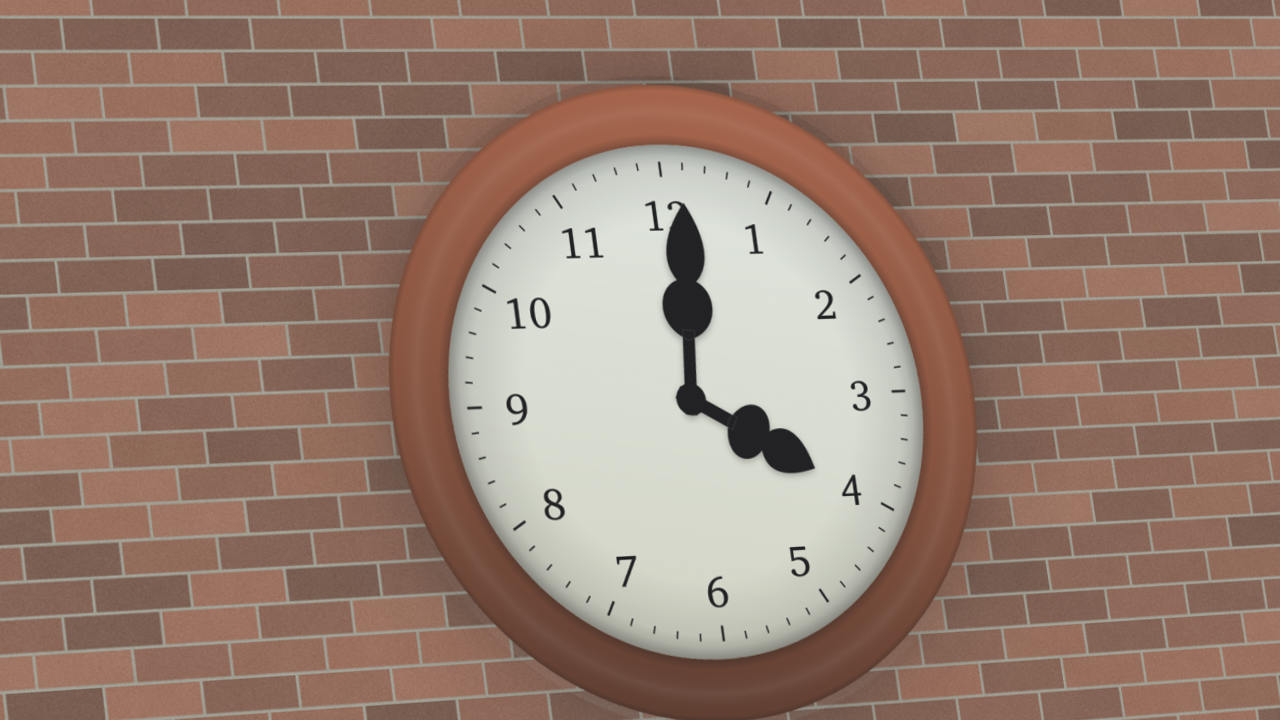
4.01
